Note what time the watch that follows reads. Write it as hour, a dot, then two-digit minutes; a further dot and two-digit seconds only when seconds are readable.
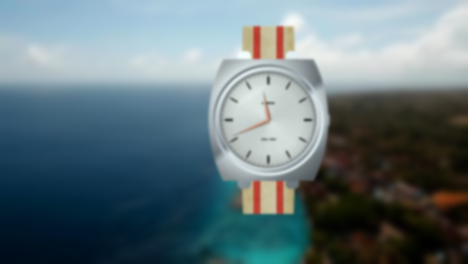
11.41
